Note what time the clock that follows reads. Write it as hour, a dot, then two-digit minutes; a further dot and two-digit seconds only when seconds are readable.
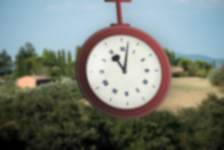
11.02
